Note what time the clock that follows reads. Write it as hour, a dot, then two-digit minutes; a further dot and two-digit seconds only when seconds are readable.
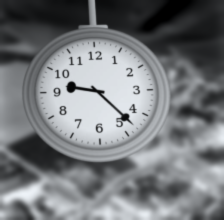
9.23
